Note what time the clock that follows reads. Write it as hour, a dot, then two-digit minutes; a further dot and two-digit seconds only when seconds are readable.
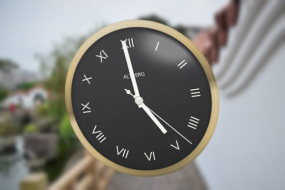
4.59.23
